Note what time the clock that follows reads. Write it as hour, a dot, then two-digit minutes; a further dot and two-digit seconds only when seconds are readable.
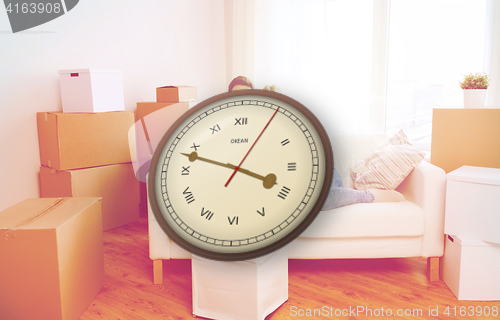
3.48.05
